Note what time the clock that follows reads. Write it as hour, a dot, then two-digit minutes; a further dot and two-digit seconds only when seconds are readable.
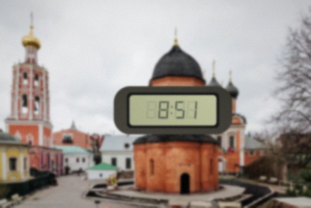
8.51
